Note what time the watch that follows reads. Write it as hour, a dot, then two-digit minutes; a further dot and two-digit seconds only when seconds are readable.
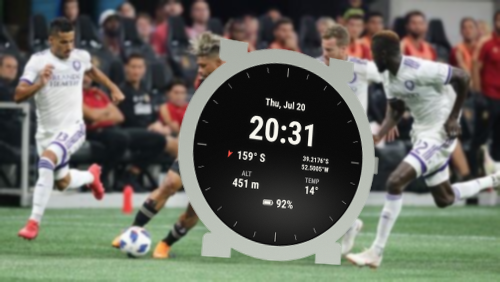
20.31
